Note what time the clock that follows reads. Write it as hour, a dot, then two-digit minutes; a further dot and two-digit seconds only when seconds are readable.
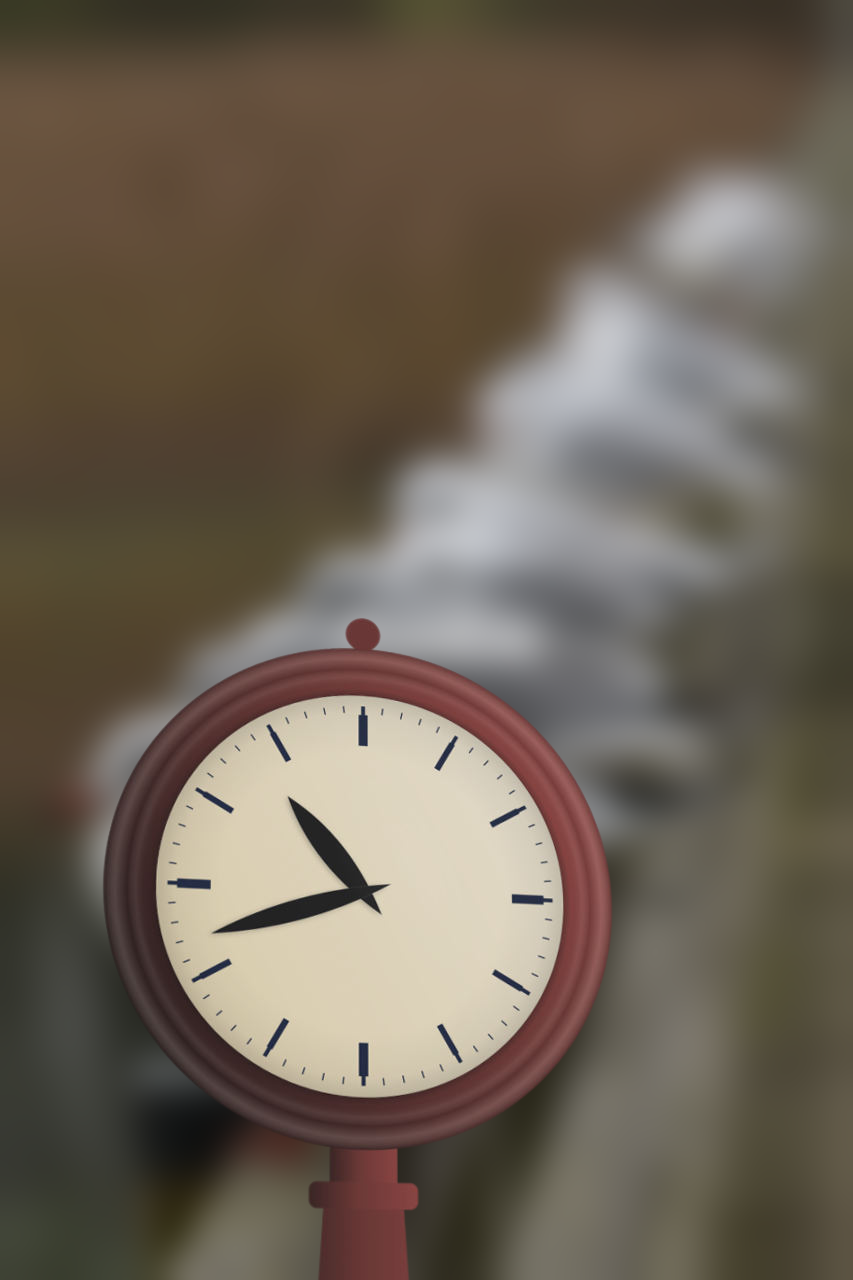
10.42
